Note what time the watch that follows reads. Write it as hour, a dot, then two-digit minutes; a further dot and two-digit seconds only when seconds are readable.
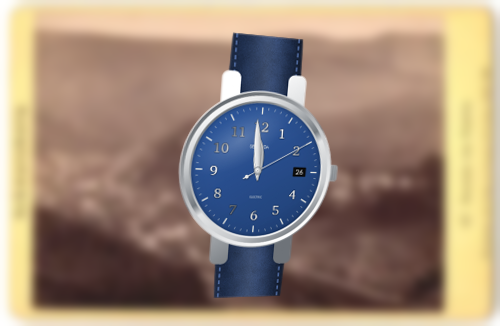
11.59.10
